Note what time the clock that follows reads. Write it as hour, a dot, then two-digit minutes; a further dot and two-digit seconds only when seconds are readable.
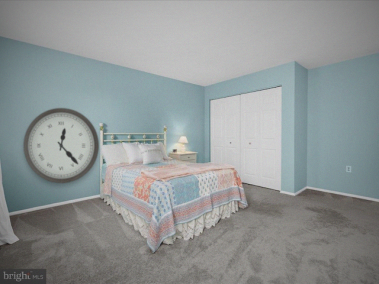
12.23
